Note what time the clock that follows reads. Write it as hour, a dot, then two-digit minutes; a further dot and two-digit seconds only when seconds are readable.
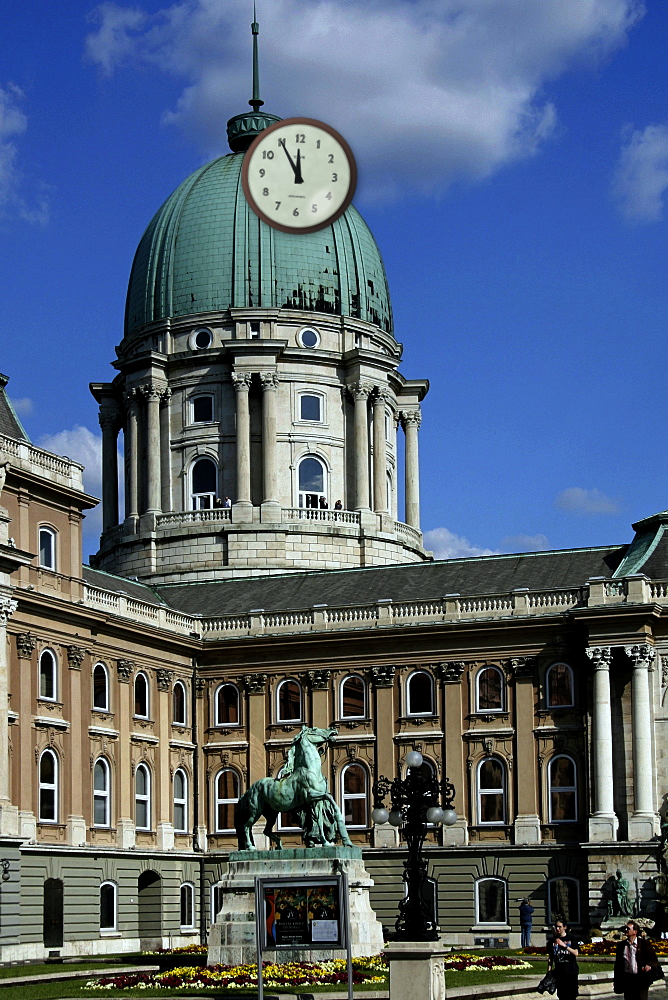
11.55
